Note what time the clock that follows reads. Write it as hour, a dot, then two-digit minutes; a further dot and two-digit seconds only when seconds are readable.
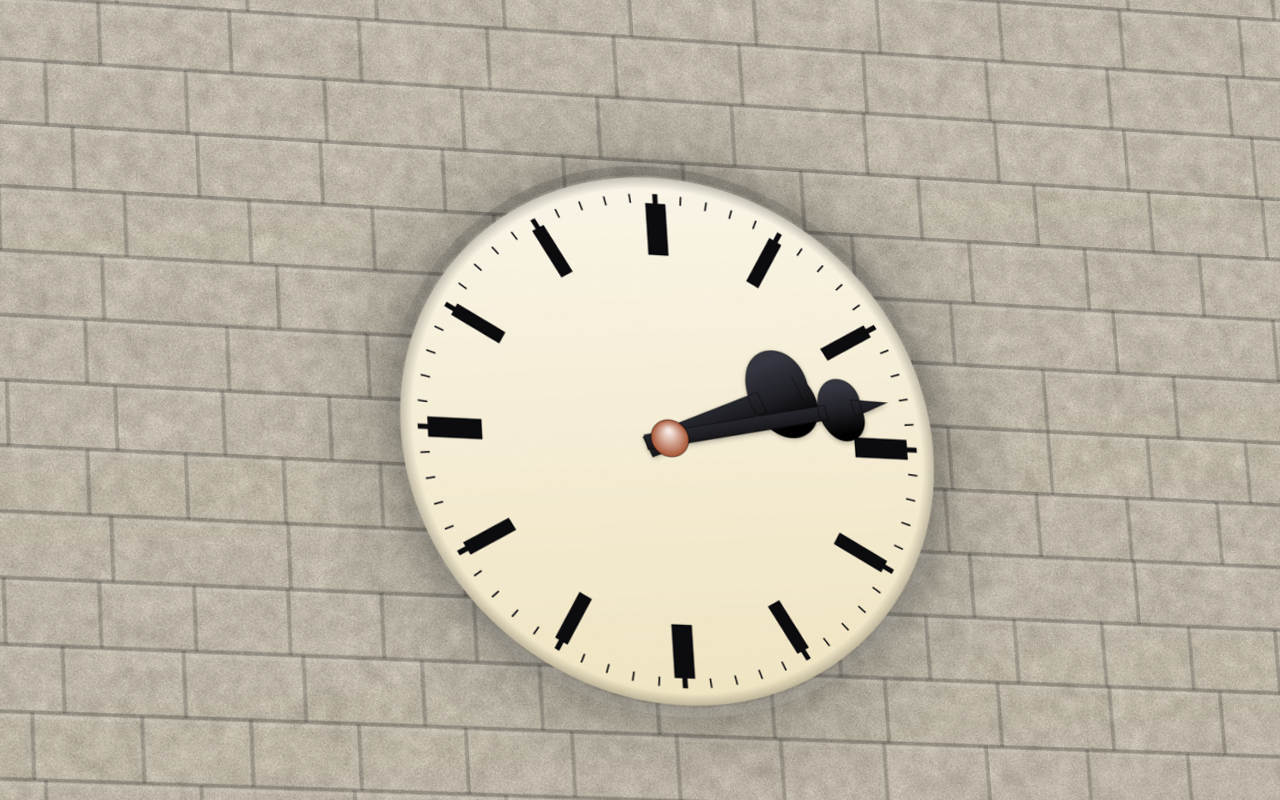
2.13
